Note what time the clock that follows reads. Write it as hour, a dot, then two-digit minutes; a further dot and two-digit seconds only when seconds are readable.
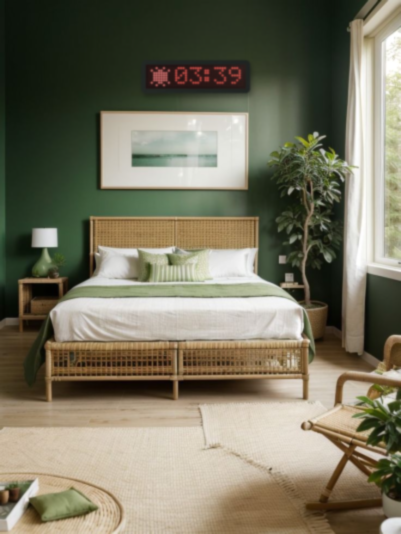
3.39
